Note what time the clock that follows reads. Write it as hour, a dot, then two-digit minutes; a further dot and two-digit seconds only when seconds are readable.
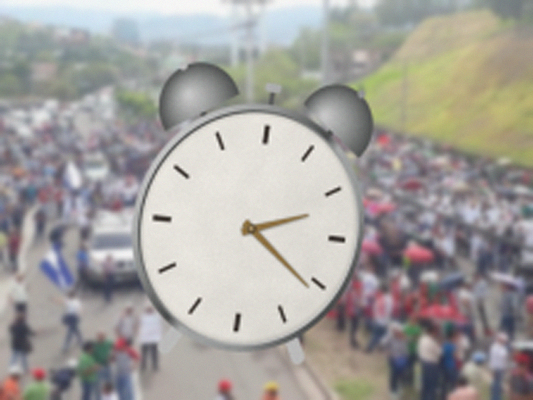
2.21
